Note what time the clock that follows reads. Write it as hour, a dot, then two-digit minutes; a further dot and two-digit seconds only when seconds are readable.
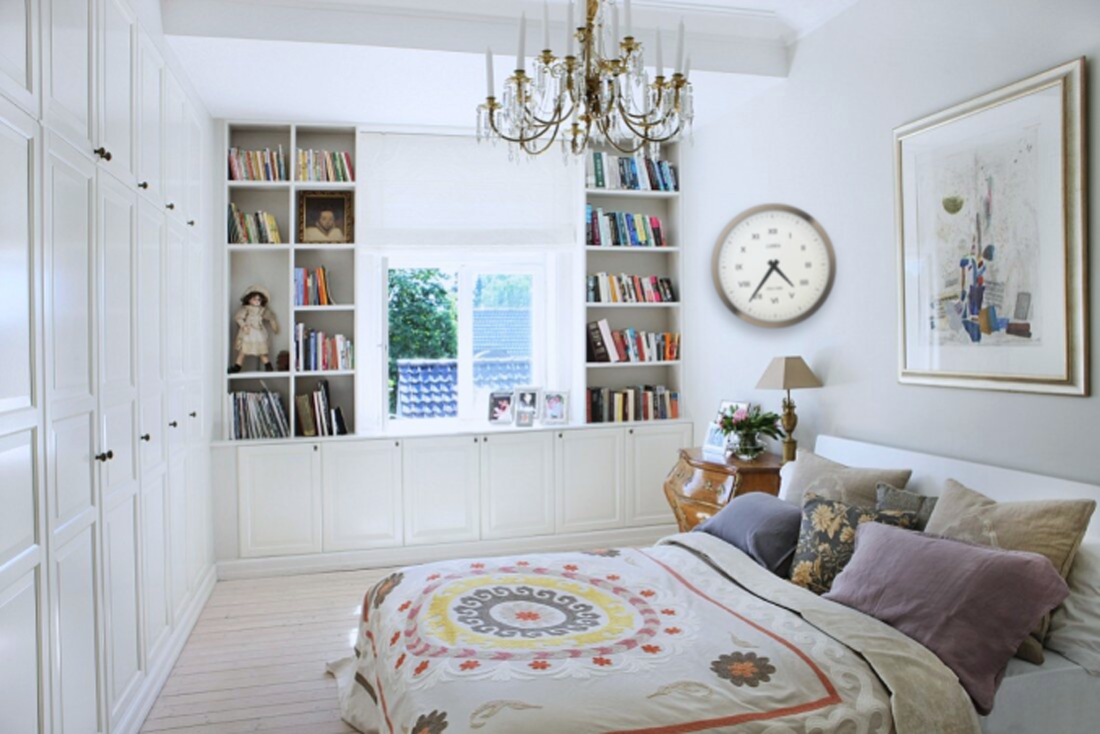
4.36
